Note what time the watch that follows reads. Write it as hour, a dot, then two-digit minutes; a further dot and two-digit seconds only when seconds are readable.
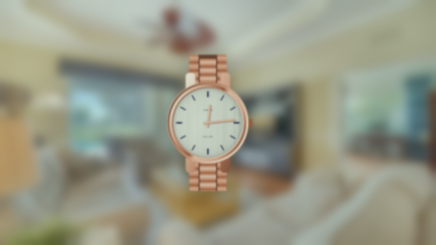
12.14
